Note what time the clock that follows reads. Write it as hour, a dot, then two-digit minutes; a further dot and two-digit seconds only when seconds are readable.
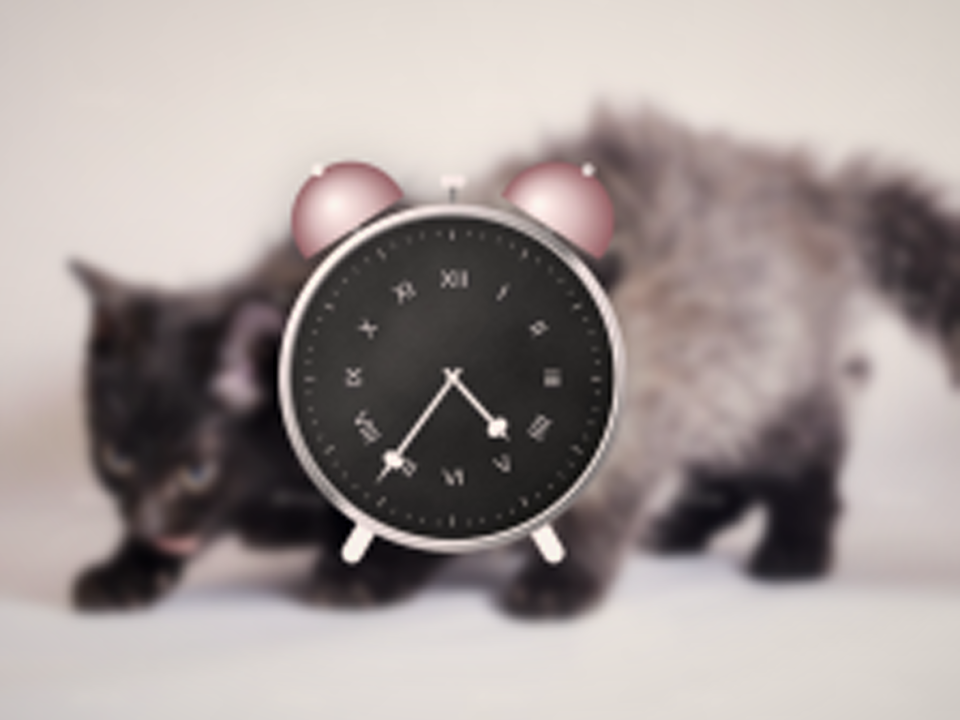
4.36
